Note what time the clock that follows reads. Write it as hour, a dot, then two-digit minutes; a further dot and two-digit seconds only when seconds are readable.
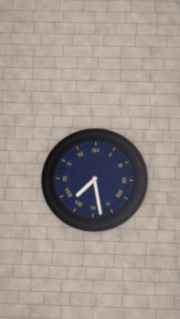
7.28
